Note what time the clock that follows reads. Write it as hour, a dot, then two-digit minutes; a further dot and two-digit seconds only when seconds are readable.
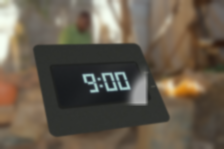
9.00
